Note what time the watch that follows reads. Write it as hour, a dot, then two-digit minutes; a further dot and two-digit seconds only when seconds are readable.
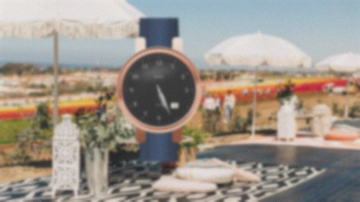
5.26
